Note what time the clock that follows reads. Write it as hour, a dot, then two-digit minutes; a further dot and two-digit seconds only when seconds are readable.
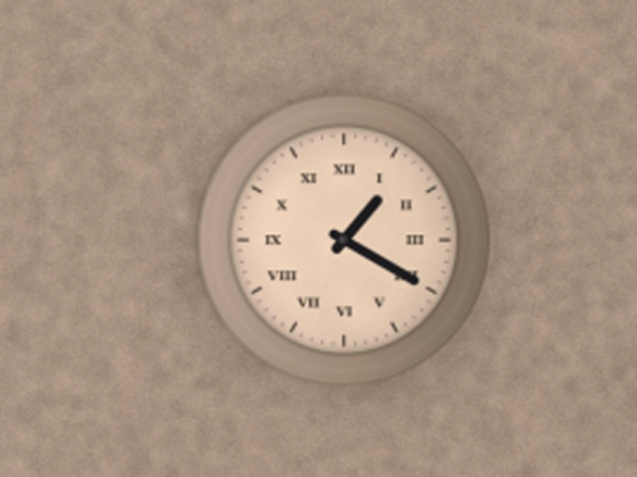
1.20
